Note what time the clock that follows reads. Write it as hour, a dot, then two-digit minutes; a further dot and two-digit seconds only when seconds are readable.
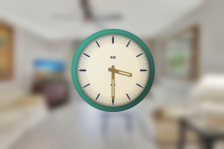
3.30
